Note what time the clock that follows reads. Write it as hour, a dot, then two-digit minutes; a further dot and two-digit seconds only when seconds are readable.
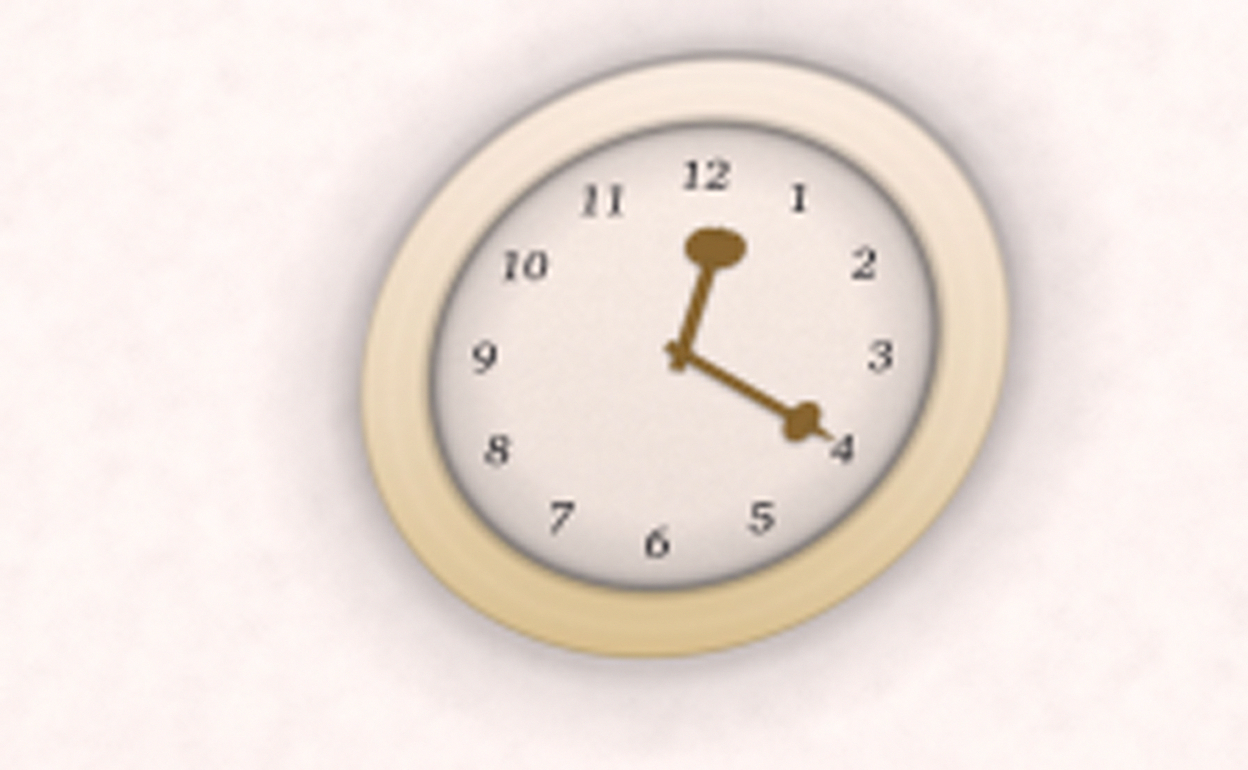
12.20
